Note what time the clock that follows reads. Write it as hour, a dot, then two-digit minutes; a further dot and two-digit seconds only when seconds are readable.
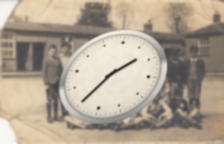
1.35
